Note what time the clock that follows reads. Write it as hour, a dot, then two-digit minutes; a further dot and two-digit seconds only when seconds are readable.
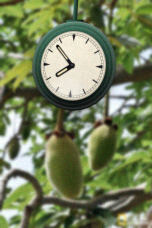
7.53
